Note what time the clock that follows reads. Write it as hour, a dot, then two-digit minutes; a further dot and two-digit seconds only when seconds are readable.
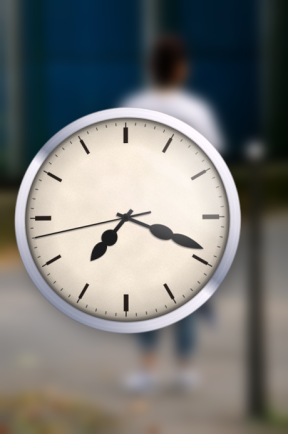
7.18.43
